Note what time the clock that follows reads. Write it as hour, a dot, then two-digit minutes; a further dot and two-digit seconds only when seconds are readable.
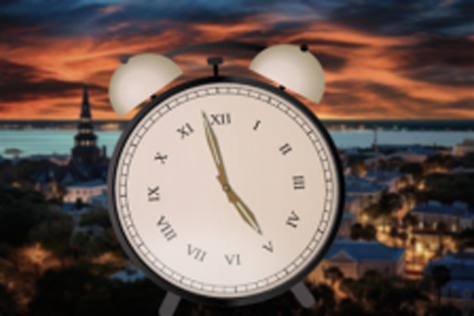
4.58
